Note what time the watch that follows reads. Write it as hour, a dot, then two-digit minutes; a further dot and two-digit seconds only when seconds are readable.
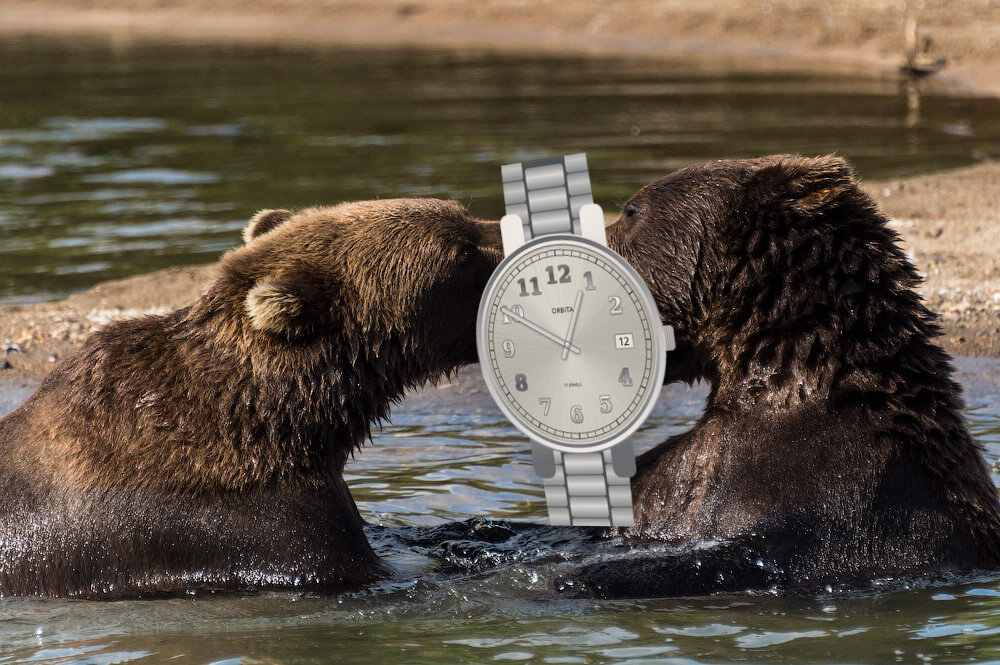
12.50
